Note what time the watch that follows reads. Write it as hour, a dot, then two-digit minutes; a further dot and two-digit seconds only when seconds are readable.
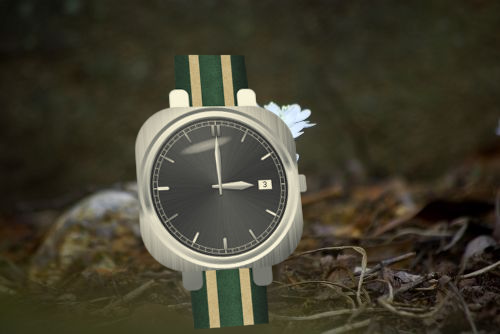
3.00
